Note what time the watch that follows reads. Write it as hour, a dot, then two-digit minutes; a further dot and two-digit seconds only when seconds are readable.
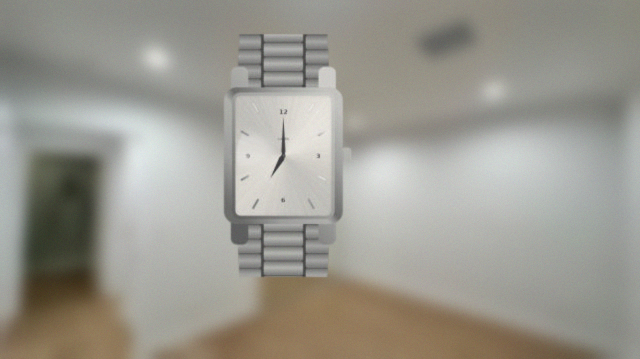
7.00
